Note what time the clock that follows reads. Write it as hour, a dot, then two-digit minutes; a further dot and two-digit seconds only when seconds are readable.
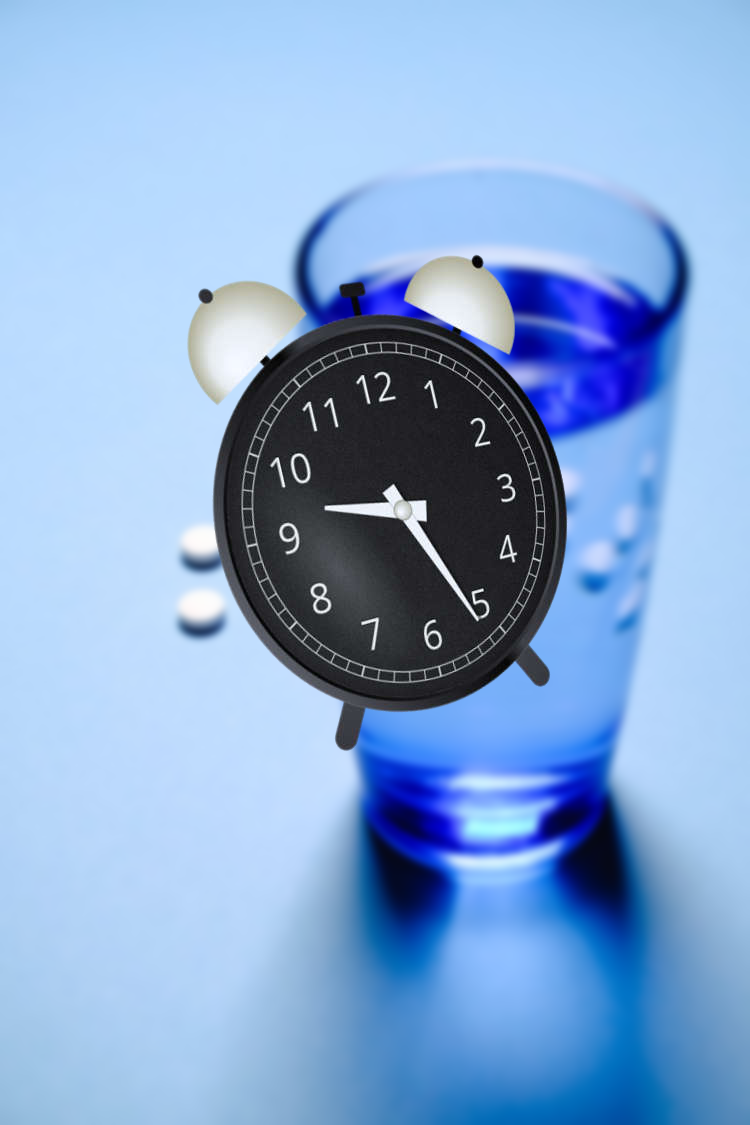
9.26
